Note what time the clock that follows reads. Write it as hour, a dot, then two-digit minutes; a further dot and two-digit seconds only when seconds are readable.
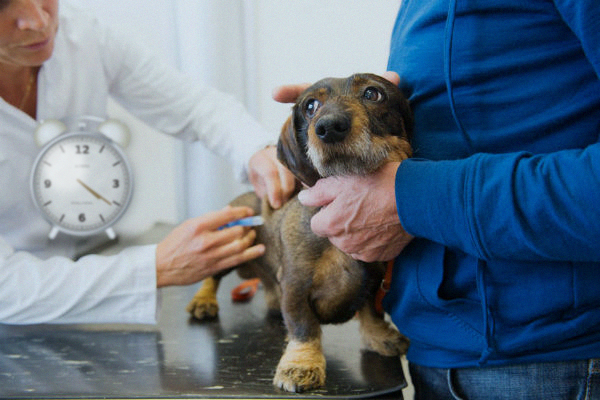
4.21
